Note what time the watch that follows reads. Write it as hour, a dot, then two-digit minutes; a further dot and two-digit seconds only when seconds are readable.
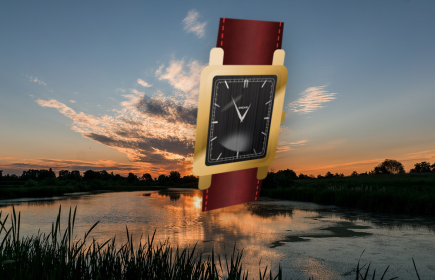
12.55
